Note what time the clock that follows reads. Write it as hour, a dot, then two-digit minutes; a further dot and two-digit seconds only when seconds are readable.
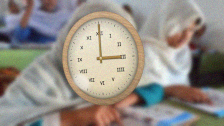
3.00
